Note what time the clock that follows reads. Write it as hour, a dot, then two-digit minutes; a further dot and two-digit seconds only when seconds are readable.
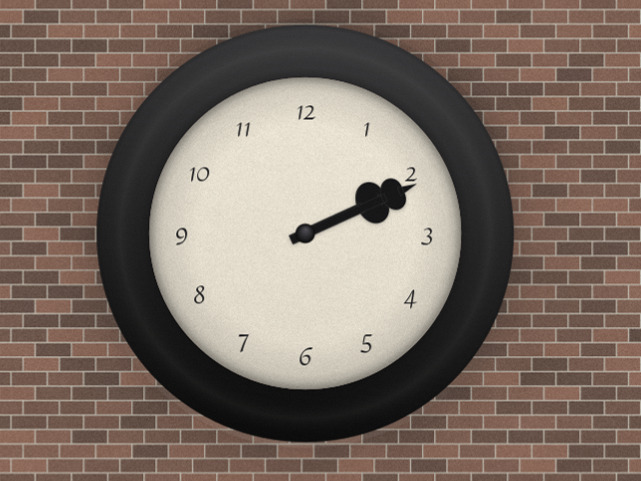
2.11
